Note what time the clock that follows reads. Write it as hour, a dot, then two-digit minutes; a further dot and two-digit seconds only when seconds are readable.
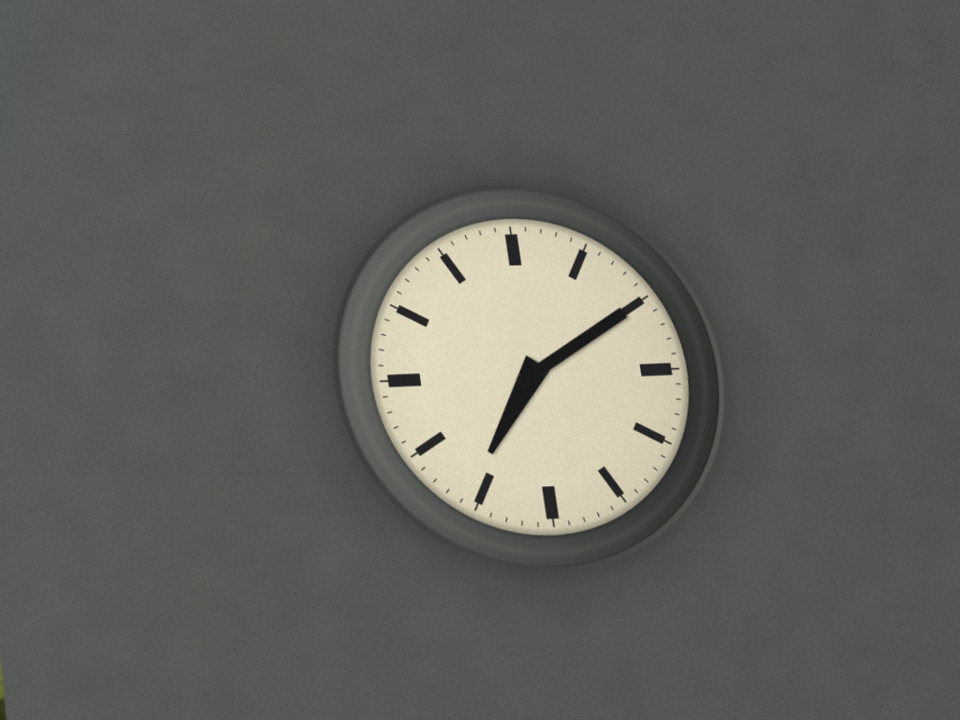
7.10
